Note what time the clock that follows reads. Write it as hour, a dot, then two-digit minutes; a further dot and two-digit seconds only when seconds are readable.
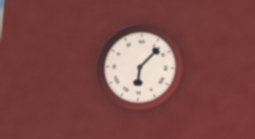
6.07
